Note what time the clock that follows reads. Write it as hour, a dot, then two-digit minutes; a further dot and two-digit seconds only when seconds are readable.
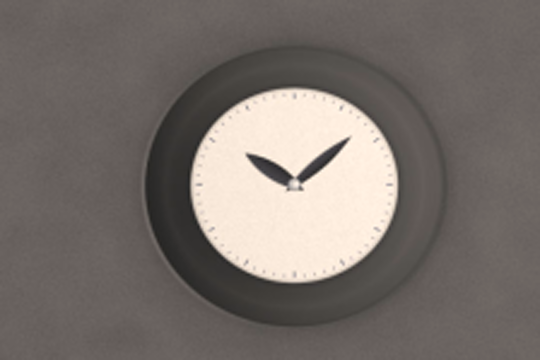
10.08
